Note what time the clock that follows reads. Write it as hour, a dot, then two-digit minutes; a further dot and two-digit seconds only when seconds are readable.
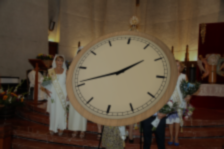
1.41
